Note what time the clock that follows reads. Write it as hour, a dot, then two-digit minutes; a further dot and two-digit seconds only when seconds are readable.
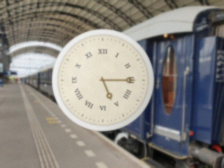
5.15
